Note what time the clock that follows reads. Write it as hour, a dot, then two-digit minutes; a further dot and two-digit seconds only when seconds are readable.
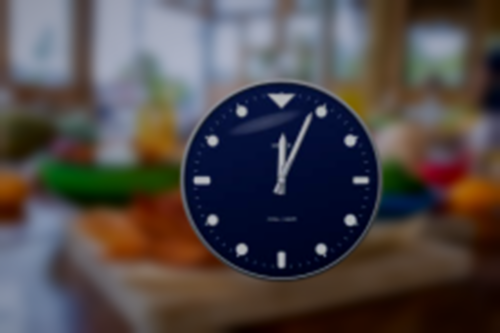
12.04
